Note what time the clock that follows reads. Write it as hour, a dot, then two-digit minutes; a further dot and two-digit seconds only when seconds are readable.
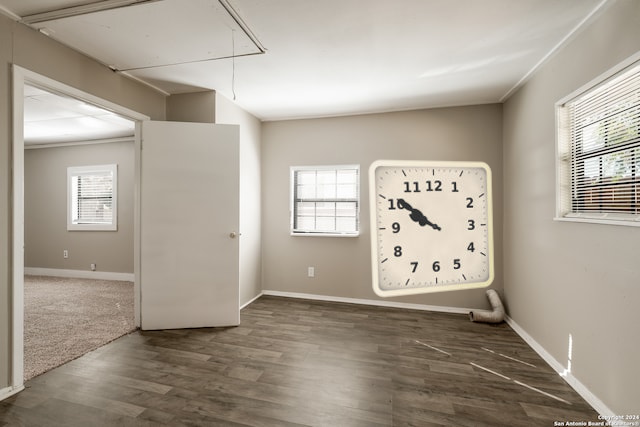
9.51
